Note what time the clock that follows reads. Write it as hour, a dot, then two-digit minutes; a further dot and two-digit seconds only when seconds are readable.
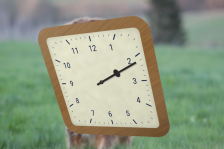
2.11
